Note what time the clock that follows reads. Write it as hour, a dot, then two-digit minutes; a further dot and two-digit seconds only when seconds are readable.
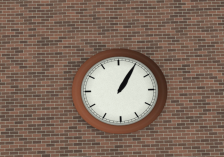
1.05
